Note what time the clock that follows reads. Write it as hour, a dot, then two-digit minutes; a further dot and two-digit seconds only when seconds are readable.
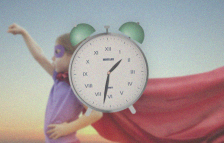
1.32
